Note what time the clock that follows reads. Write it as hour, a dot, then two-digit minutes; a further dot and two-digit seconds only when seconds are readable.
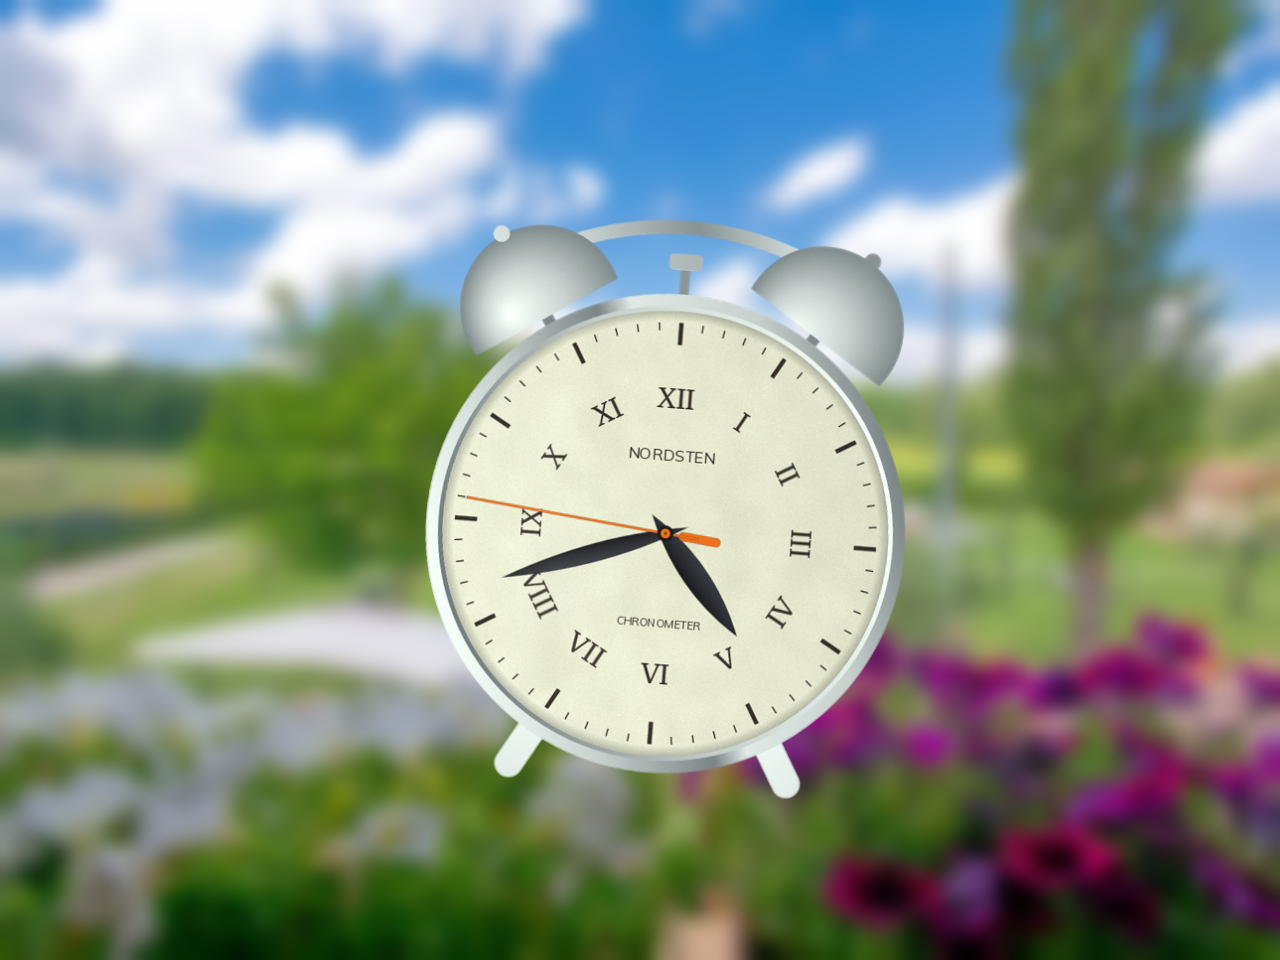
4.41.46
